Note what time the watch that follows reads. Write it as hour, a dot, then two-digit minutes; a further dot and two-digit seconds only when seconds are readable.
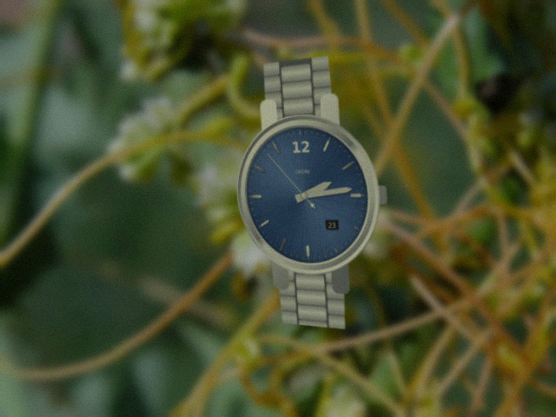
2.13.53
